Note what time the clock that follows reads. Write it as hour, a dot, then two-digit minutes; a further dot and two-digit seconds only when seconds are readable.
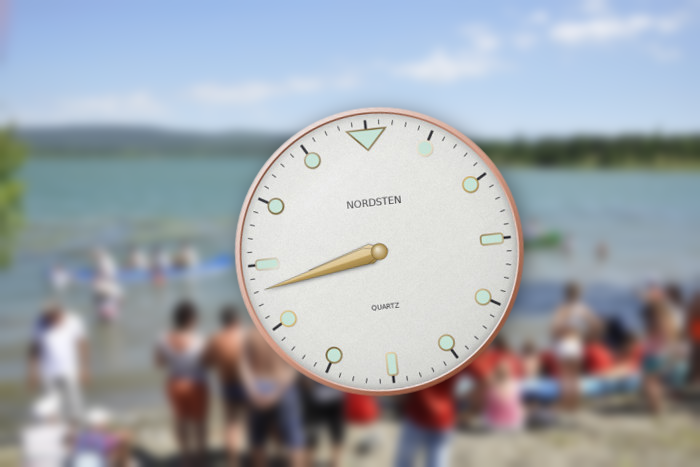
8.43
